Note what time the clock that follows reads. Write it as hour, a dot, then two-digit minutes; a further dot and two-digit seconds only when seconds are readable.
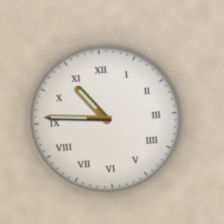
10.46
